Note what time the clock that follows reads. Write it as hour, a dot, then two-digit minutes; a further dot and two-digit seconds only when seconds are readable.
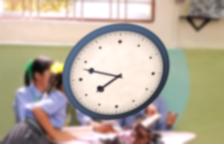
7.48
